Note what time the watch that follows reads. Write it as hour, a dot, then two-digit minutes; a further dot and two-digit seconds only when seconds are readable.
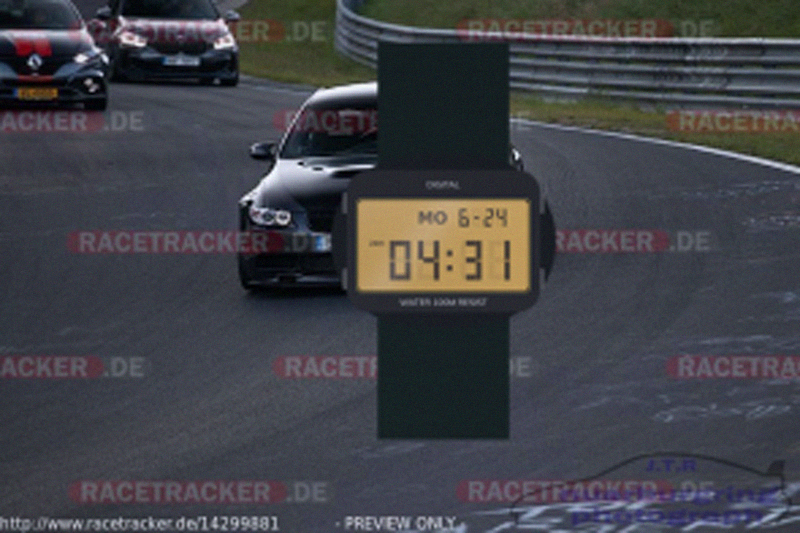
4.31
